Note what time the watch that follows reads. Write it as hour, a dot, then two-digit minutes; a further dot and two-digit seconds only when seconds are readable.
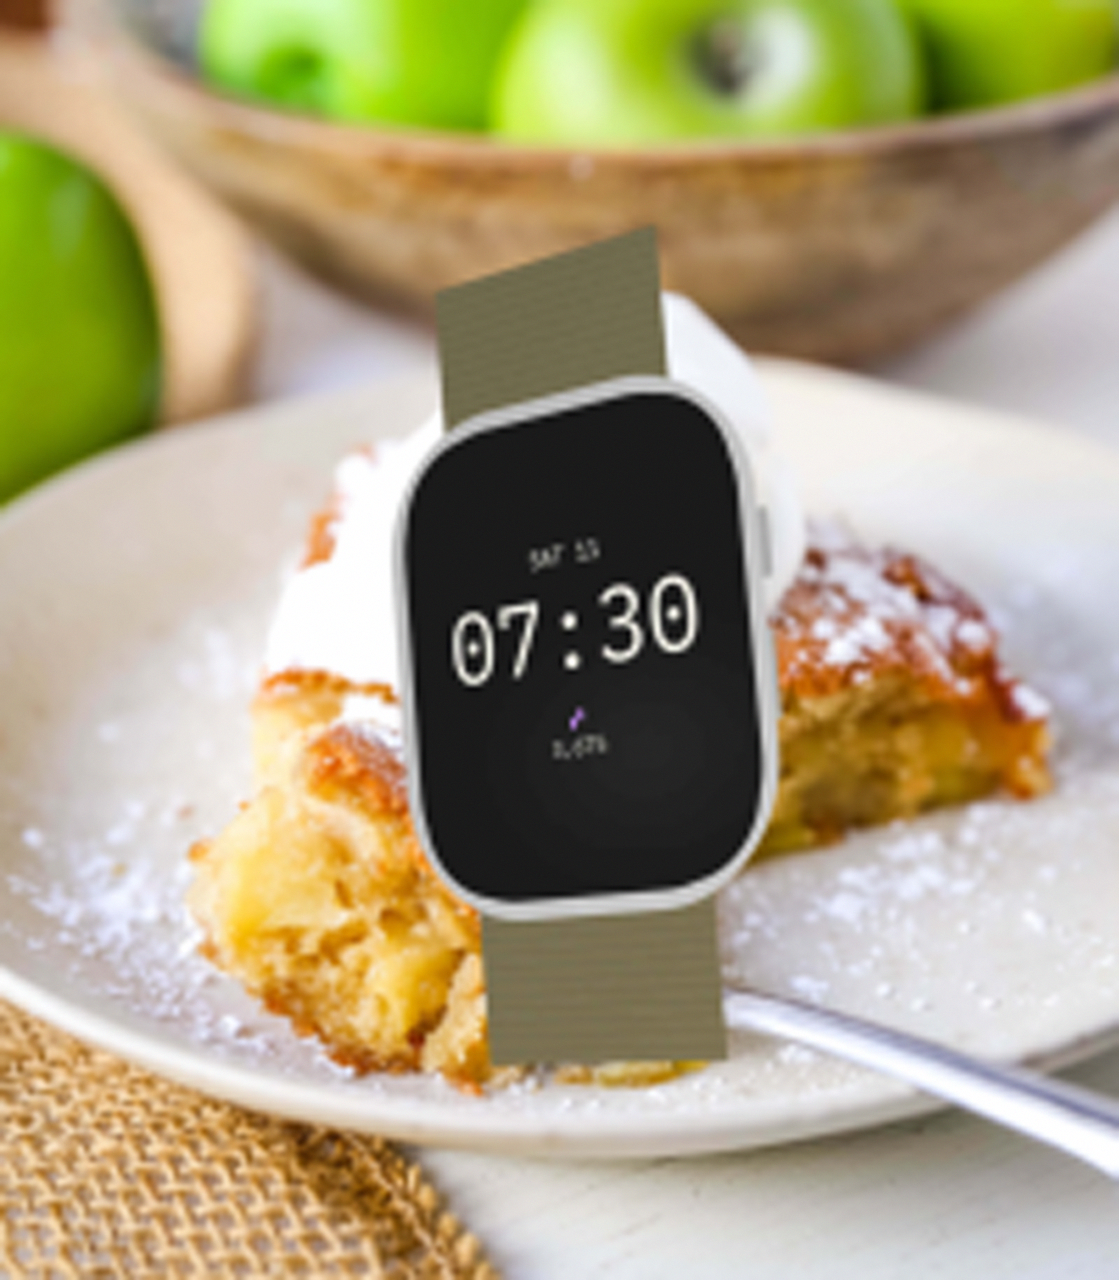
7.30
